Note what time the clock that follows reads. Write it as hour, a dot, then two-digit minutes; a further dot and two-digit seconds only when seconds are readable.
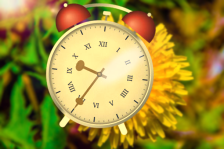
9.35
